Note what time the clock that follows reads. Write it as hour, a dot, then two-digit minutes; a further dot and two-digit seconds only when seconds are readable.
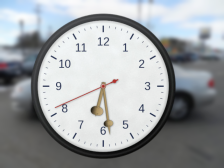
6.28.41
